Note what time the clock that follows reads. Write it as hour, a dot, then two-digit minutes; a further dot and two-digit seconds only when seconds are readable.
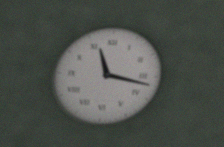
11.17
